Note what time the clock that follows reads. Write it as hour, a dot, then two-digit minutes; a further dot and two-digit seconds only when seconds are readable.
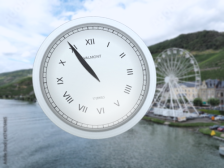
10.55
